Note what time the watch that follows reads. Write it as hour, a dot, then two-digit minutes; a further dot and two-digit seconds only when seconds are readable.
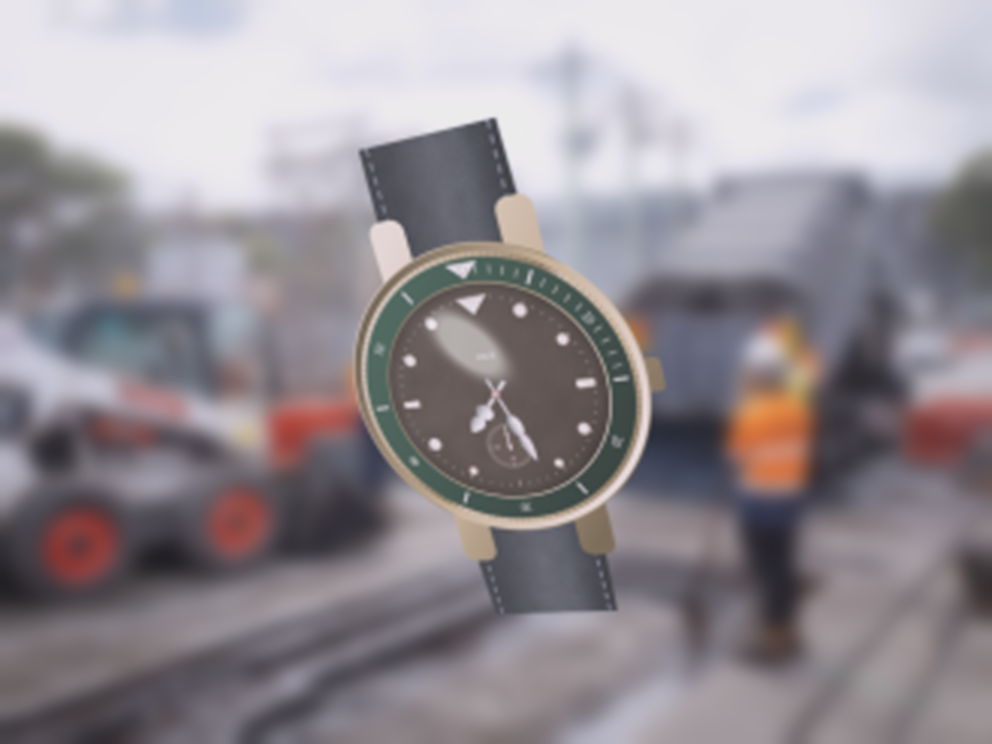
7.27
